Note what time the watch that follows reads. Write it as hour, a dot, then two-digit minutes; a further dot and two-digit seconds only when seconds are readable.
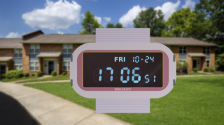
17.06.51
